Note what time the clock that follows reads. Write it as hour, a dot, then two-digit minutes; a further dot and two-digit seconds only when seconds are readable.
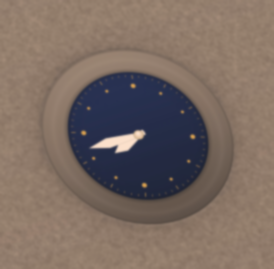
7.42
